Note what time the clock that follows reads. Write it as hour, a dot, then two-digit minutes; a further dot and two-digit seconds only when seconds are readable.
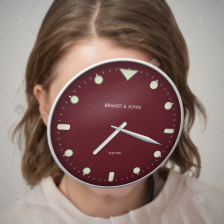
7.18
